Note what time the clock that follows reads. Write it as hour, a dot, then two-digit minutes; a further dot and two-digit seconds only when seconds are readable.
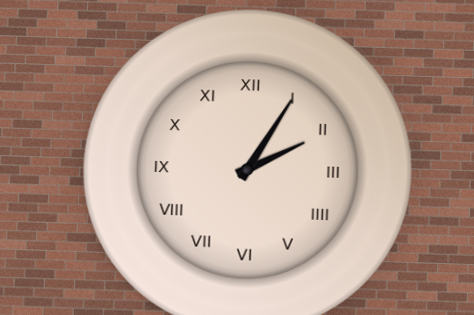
2.05
